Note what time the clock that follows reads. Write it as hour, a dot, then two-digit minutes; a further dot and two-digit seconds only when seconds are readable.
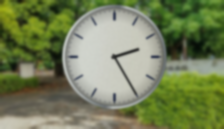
2.25
